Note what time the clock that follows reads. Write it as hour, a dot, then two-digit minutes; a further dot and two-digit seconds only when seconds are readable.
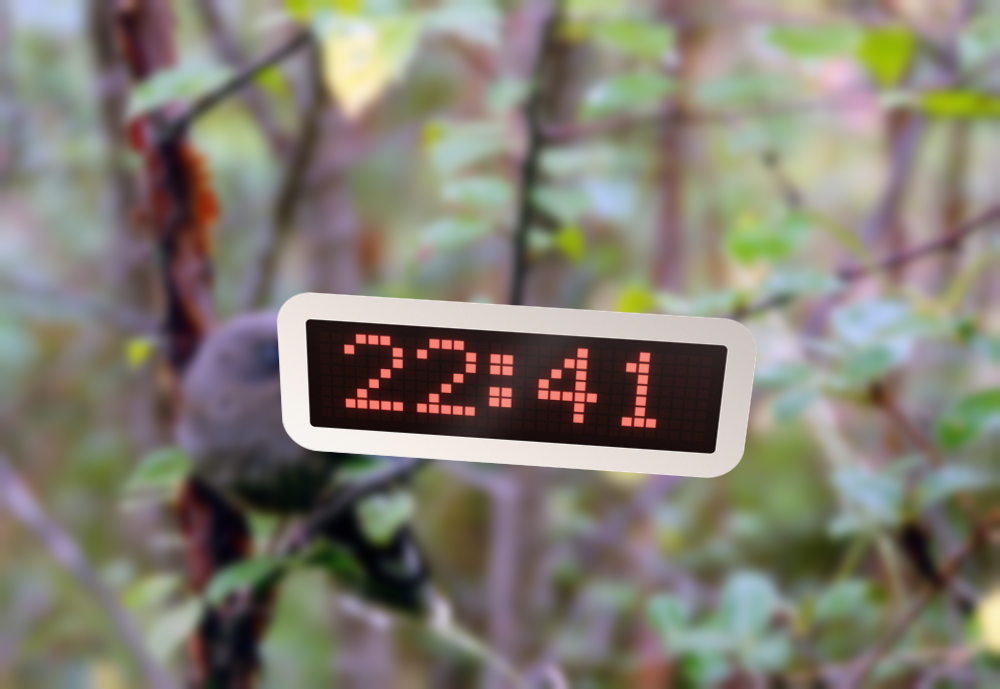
22.41
